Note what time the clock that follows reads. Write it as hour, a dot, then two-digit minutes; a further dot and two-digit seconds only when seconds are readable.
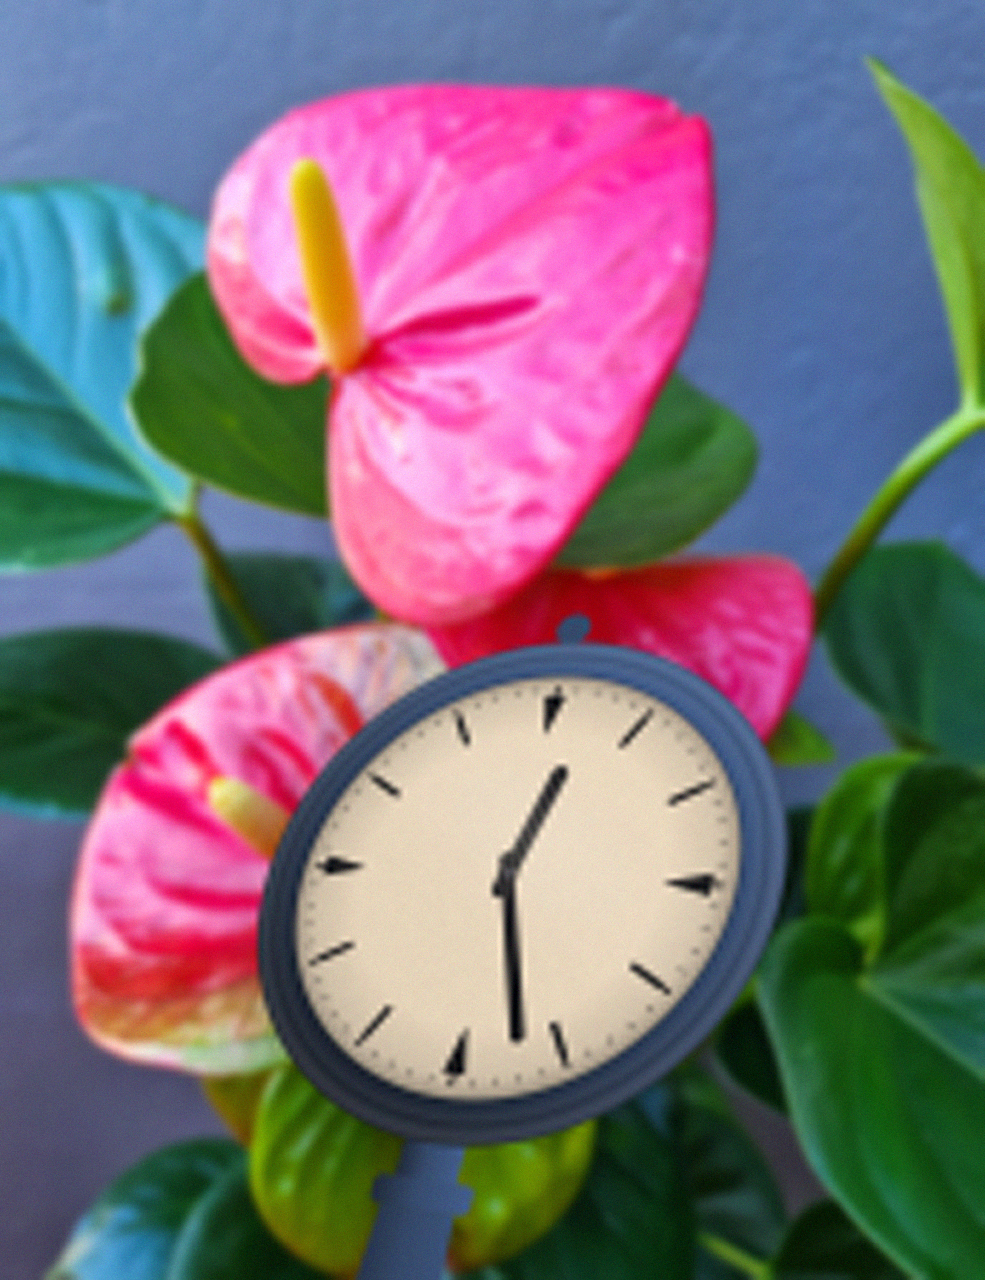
12.27
